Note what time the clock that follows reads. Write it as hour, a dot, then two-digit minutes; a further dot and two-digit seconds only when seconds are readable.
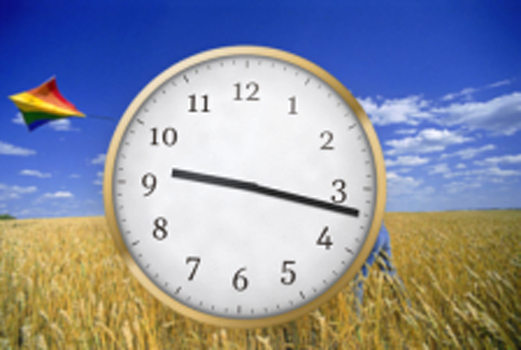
9.17
